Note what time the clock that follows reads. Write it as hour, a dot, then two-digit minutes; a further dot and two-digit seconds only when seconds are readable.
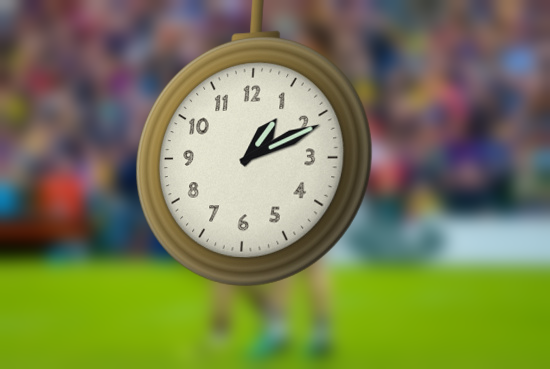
1.11
